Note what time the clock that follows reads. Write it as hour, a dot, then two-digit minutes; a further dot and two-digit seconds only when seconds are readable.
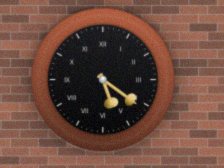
5.21
